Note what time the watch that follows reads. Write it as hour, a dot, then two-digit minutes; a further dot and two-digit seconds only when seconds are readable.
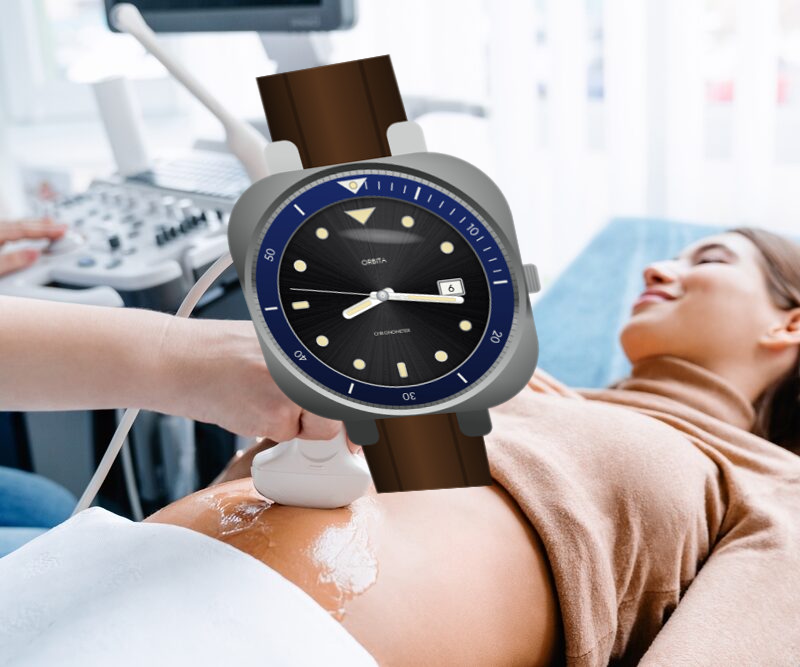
8.16.47
